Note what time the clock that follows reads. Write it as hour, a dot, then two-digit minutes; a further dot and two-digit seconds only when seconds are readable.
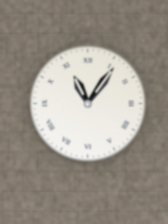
11.06
